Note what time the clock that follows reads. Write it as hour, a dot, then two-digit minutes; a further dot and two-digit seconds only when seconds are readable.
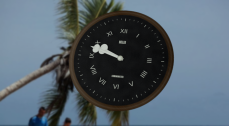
9.48
